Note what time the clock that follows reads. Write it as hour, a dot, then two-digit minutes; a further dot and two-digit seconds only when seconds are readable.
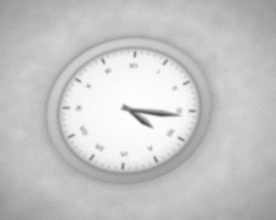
4.16
